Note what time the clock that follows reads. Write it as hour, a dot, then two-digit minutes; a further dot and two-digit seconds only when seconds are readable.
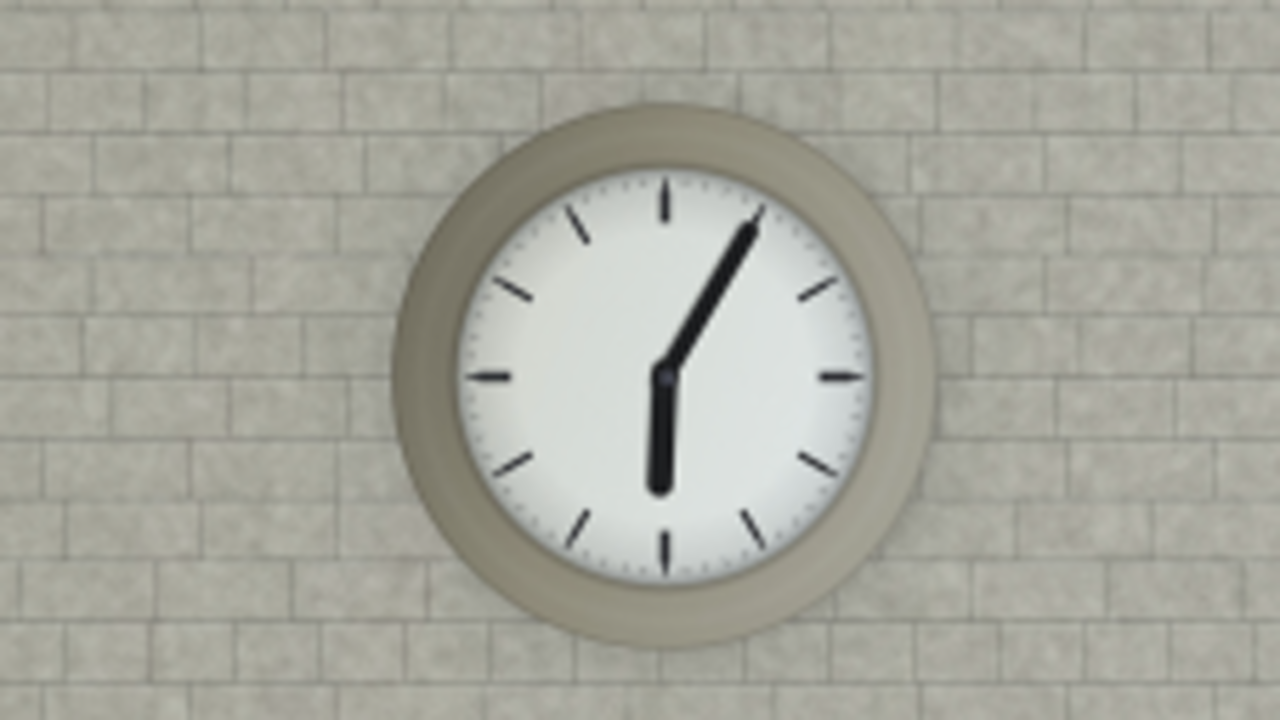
6.05
